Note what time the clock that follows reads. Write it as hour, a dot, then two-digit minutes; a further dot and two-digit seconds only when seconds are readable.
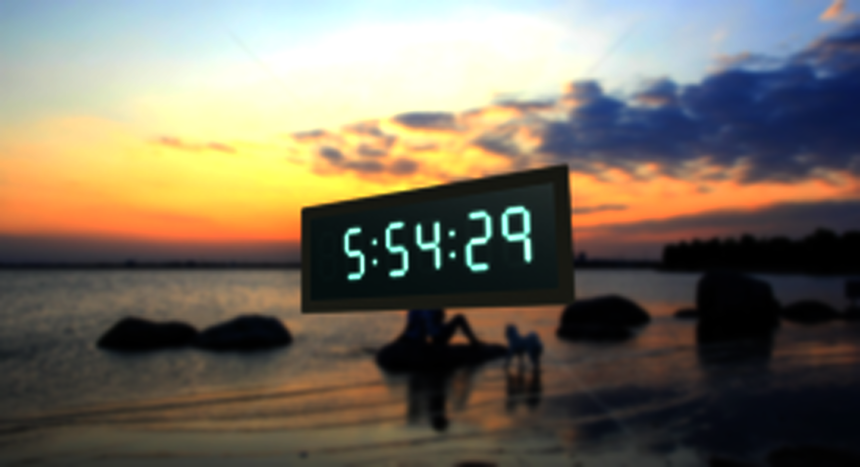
5.54.29
